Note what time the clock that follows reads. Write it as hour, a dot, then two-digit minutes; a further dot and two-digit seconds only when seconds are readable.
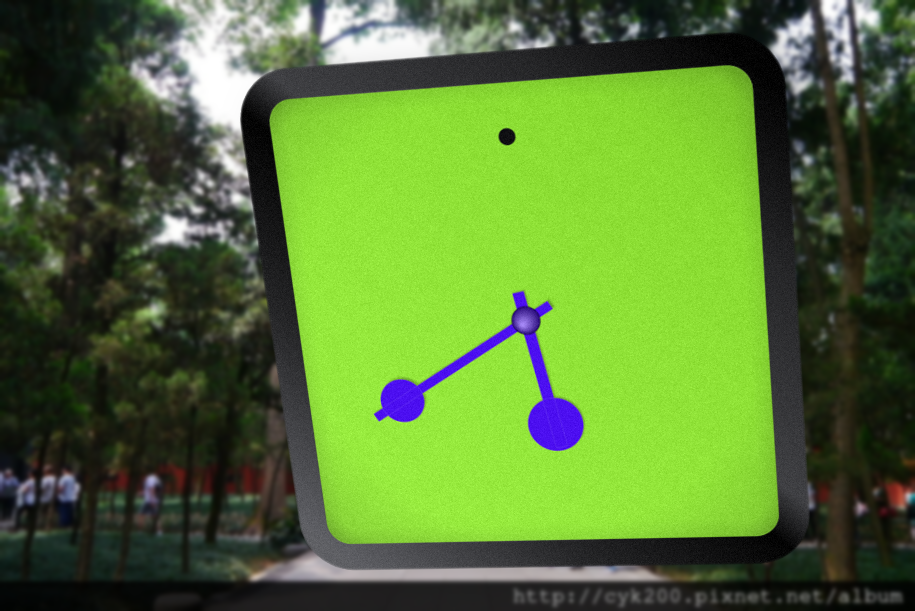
5.40
